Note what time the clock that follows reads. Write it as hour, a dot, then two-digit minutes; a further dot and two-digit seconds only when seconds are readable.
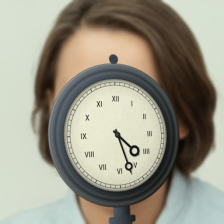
4.27
